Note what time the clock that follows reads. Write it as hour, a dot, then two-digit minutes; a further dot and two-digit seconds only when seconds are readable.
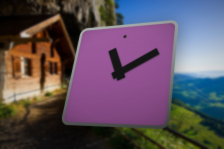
11.10
